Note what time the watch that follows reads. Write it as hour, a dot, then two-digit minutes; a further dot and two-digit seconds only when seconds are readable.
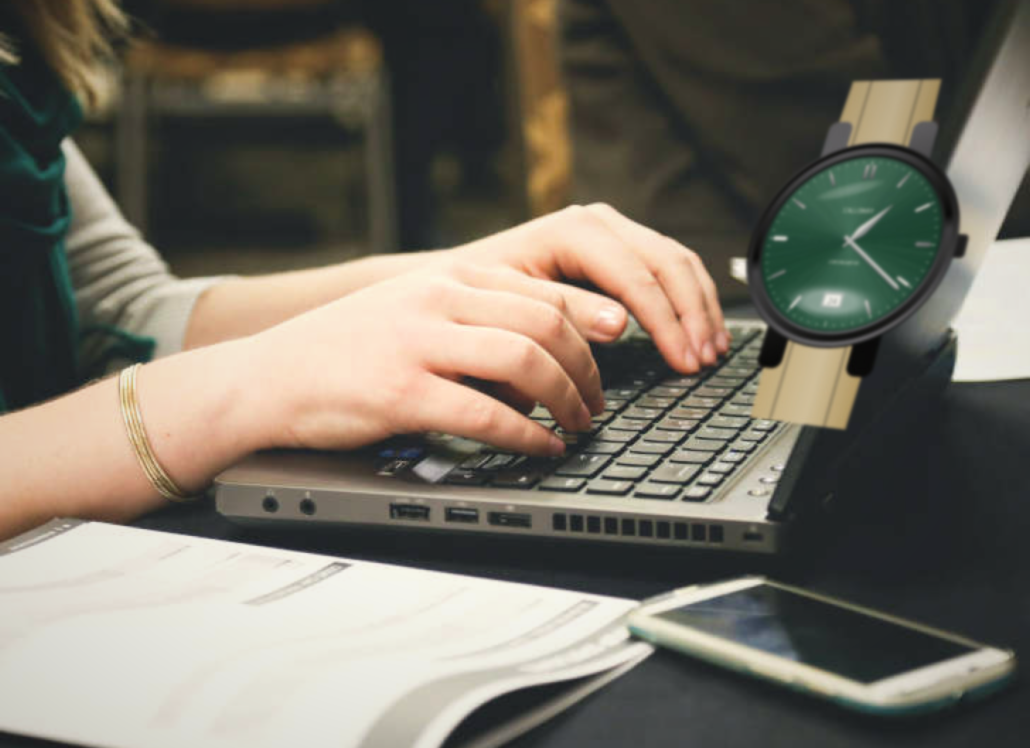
1.21
